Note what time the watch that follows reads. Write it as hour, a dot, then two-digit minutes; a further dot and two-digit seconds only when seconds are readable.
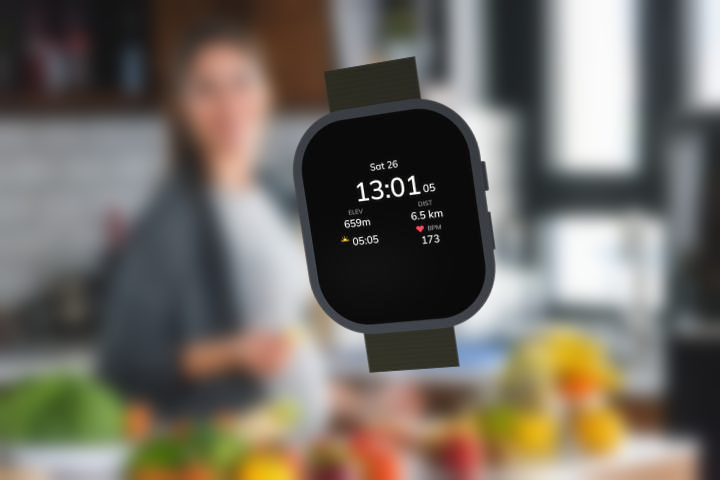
13.01.05
